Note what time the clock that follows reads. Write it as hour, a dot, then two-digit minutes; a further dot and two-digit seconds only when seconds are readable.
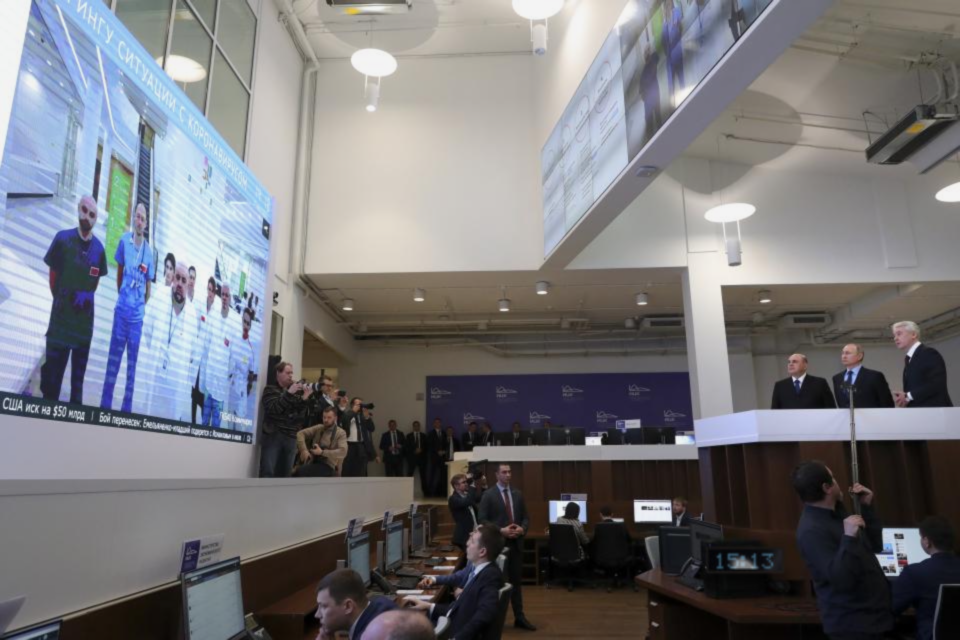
15.13
